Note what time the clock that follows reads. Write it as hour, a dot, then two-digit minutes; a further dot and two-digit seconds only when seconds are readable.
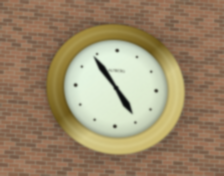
4.54
